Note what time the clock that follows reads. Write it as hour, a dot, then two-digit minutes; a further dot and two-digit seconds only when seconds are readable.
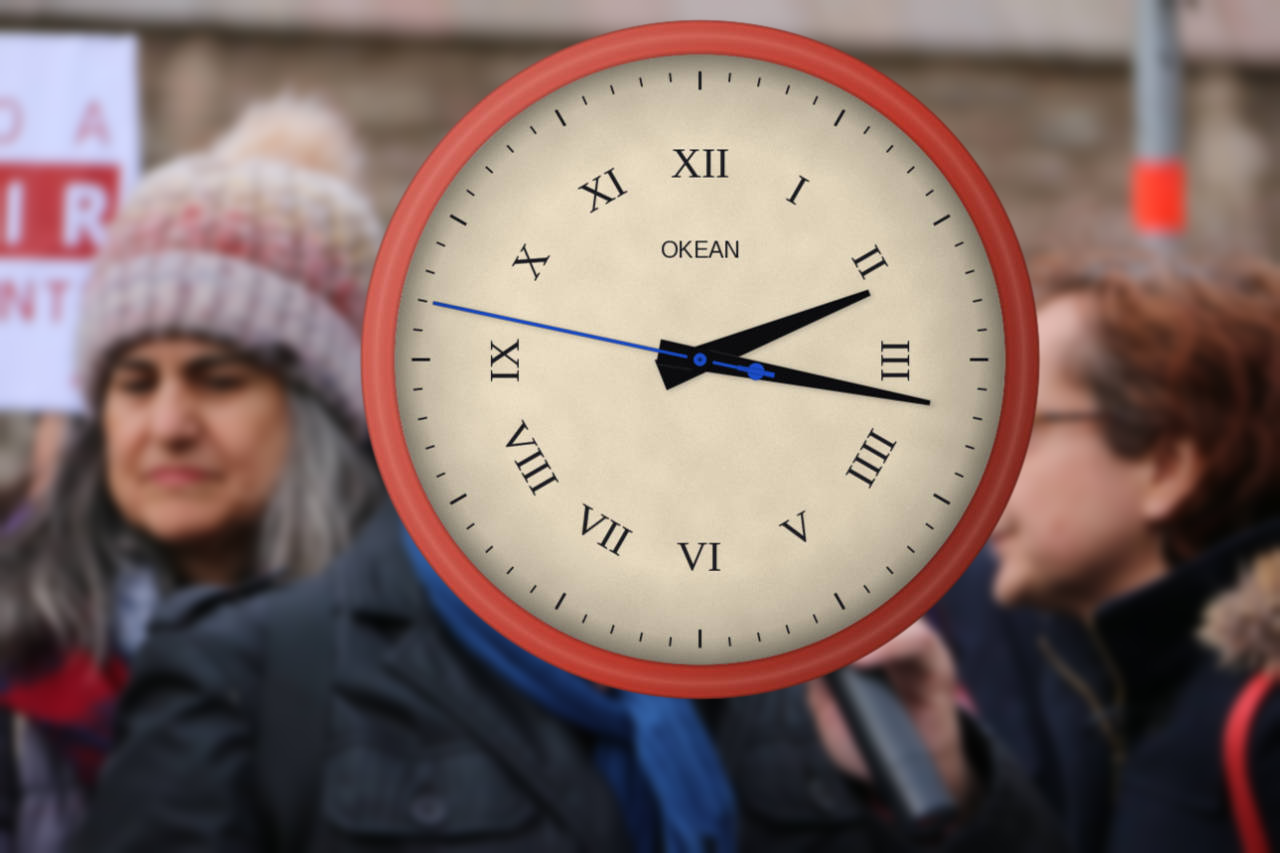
2.16.47
